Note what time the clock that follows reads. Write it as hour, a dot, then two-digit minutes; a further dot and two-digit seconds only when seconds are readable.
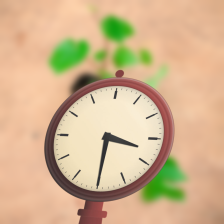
3.30
